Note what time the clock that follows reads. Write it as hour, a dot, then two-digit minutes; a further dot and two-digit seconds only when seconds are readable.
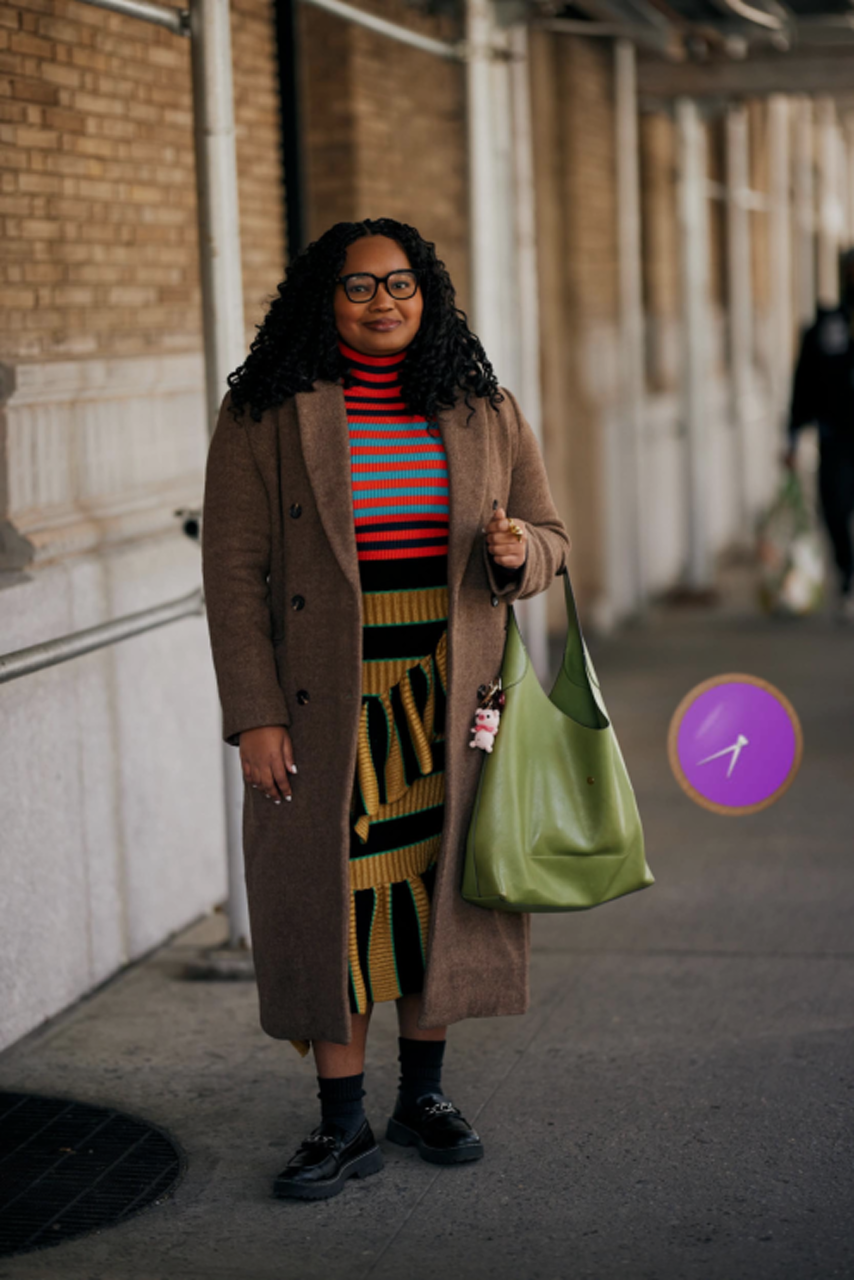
6.41
